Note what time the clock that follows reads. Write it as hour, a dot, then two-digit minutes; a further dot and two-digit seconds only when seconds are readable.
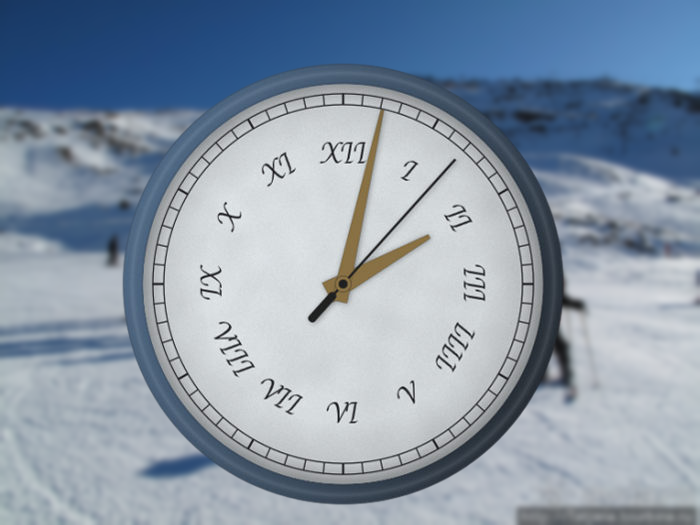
2.02.07
